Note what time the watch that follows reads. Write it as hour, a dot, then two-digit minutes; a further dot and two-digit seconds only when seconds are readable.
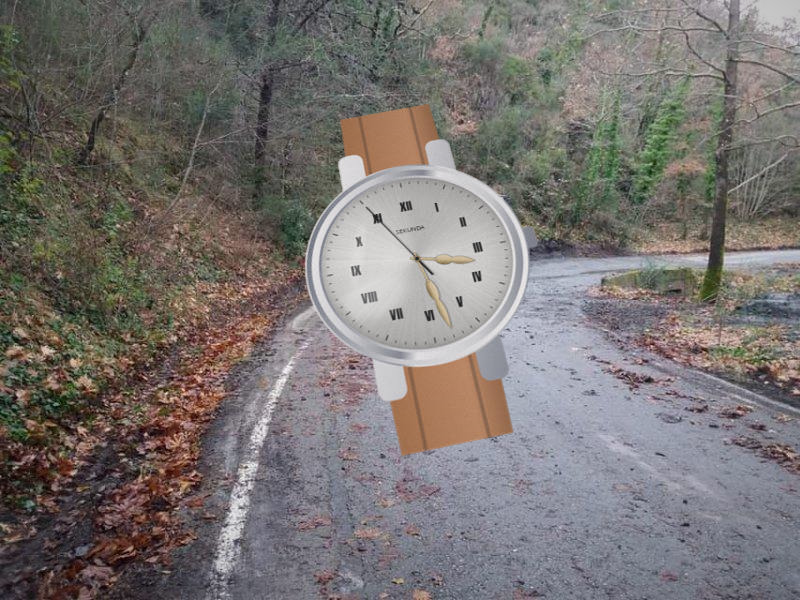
3.27.55
